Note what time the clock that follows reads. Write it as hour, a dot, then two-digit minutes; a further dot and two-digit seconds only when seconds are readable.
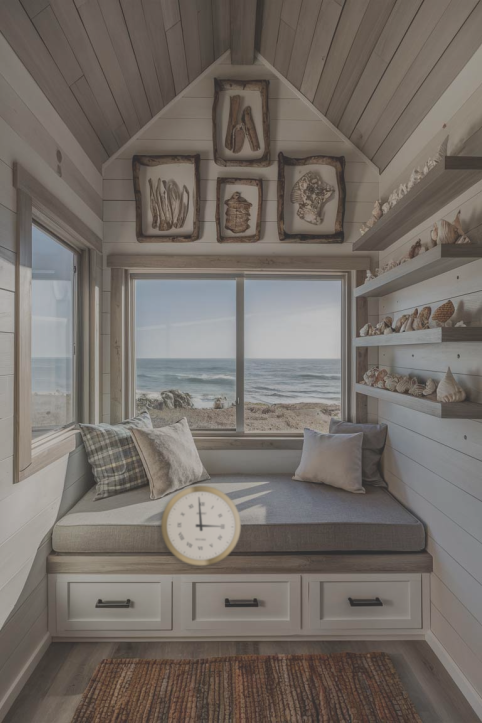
2.59
